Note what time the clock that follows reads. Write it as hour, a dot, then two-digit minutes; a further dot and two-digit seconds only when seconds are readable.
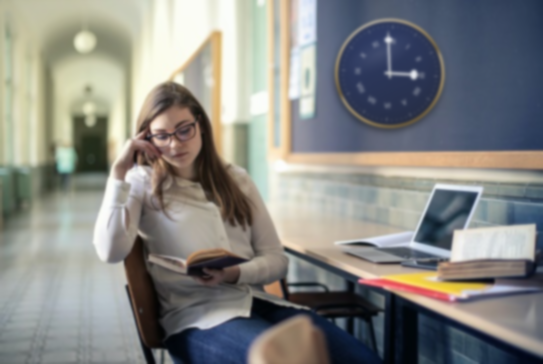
2.59
